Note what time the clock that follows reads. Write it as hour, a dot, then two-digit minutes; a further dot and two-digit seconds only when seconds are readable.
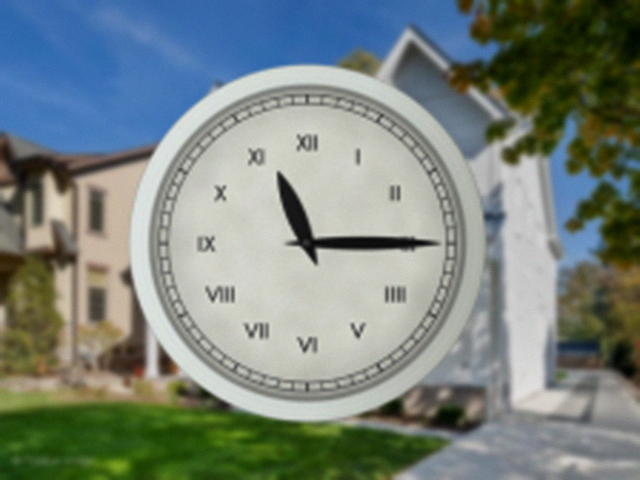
11.15
